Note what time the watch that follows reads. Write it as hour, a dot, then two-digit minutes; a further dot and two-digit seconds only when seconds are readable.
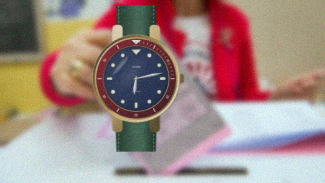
6.13
